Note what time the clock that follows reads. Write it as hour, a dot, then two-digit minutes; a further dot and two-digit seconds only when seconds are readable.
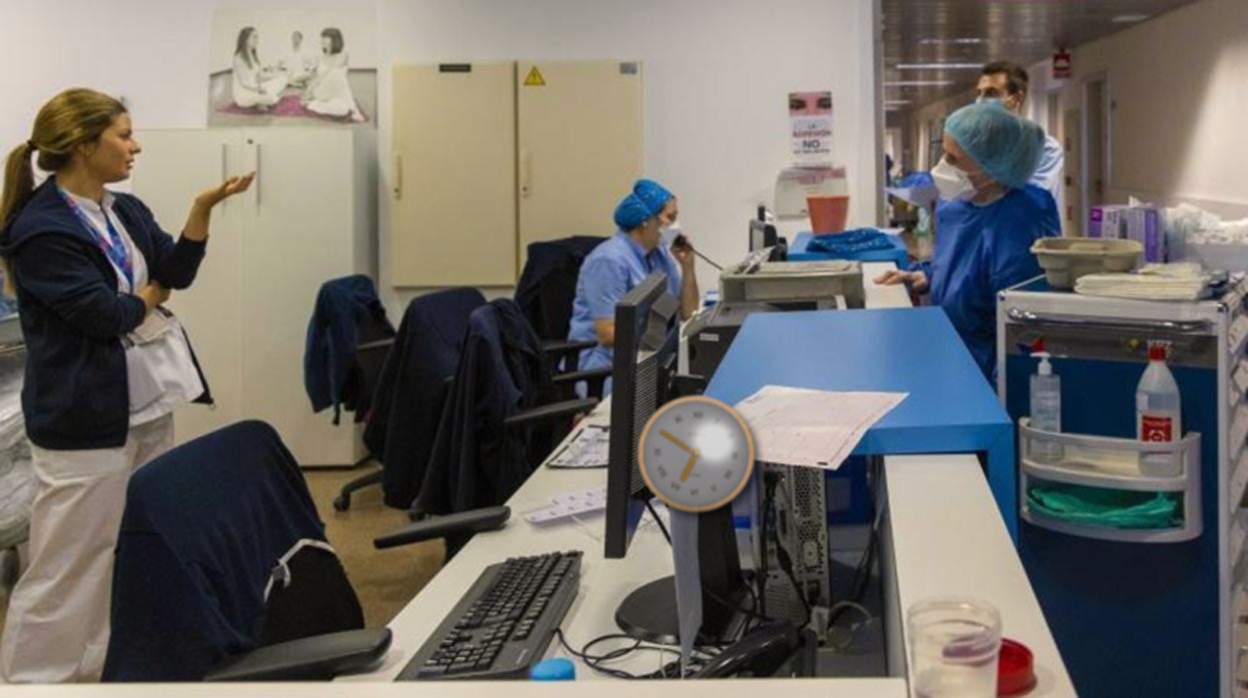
6.50
